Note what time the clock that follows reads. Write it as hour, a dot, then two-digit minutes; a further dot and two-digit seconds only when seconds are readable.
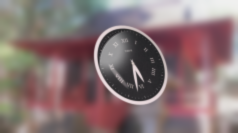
5.32
